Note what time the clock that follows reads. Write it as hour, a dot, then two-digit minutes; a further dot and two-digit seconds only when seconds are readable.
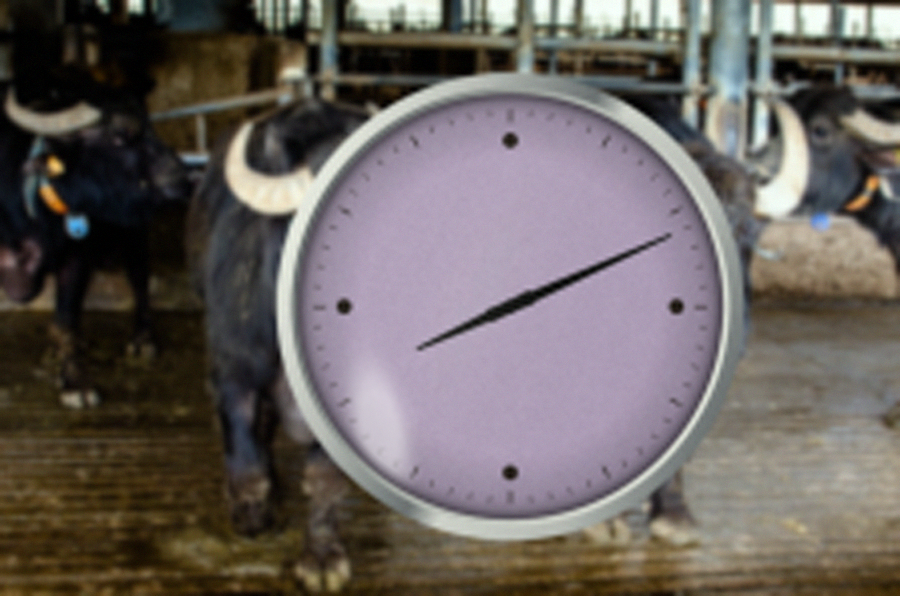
8.11
